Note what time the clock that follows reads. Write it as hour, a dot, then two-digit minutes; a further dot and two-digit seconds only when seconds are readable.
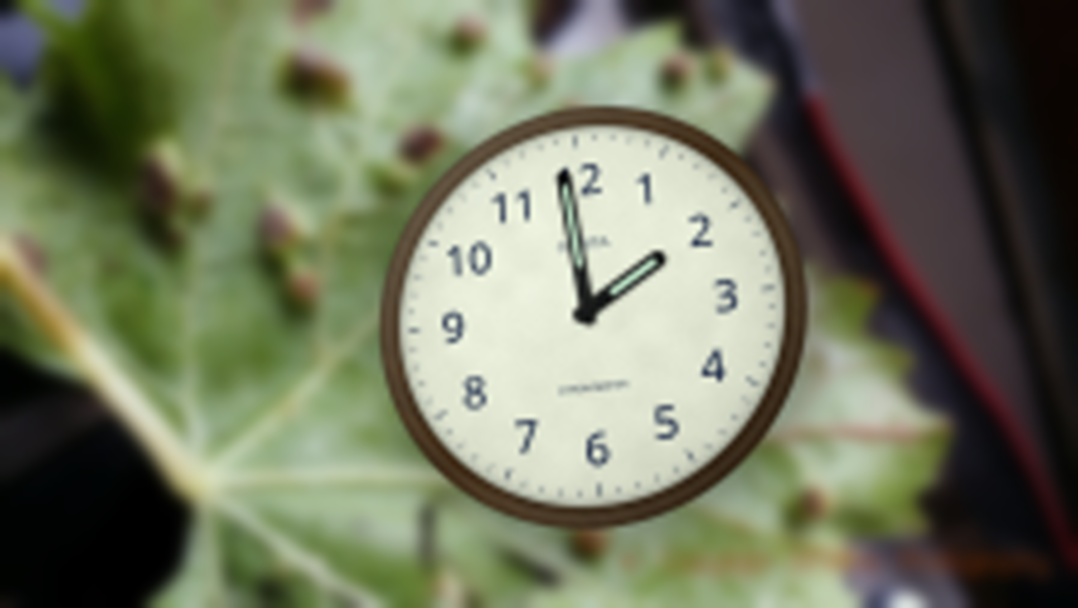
1.59
